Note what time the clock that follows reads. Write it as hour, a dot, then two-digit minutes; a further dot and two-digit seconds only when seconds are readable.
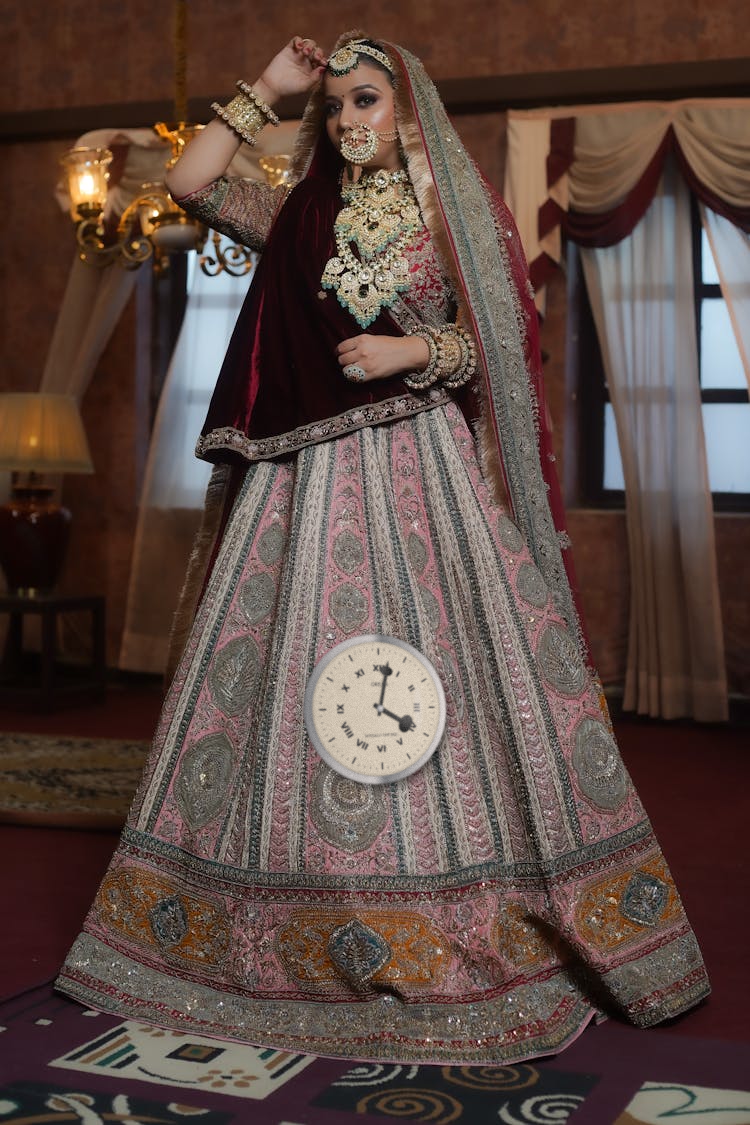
4.02
